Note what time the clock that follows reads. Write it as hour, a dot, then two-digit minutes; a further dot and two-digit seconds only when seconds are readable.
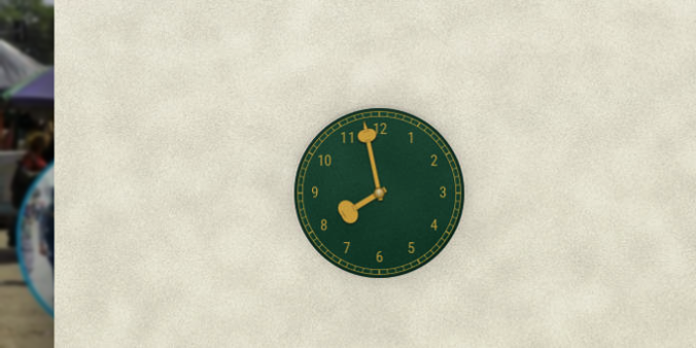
7.58
